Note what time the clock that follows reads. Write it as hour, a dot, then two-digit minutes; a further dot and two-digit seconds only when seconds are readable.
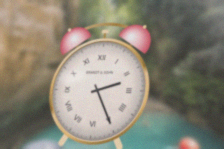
2.25
